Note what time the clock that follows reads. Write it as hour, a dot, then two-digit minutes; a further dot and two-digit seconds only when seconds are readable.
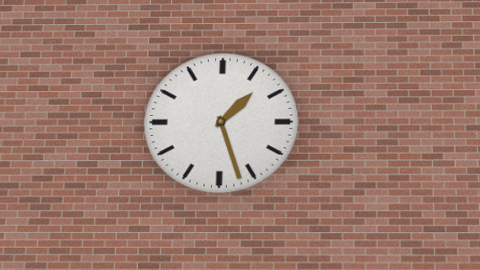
1.27
